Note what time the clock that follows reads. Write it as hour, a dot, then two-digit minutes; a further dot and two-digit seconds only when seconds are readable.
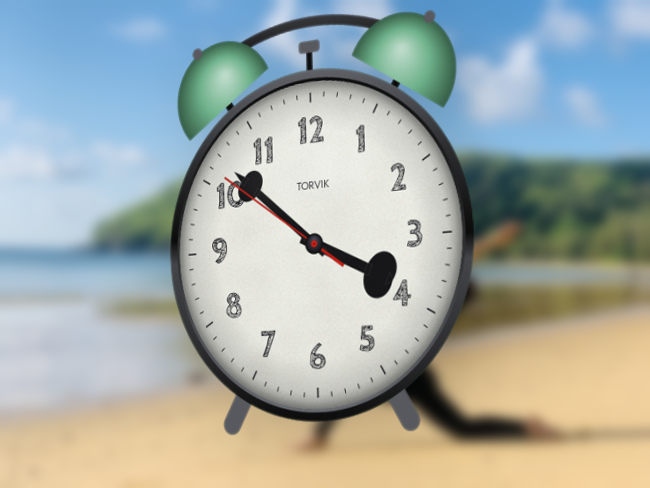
3.51.51
